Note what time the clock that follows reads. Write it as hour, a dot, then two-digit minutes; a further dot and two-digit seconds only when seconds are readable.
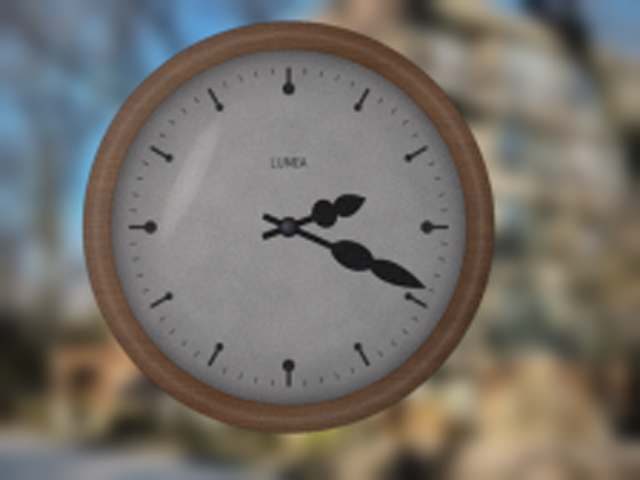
2.19
